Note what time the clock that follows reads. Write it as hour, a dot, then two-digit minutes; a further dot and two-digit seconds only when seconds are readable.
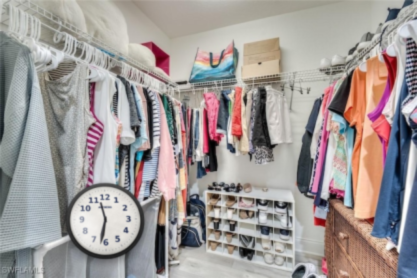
11.32
